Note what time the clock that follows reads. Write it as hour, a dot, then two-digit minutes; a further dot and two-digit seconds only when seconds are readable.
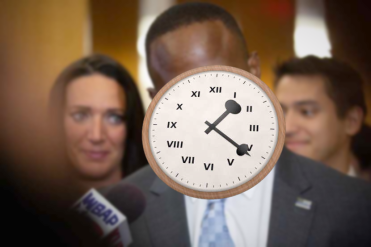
1.21
